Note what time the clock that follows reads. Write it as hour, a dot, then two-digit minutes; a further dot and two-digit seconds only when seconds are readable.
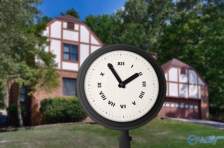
1.55
